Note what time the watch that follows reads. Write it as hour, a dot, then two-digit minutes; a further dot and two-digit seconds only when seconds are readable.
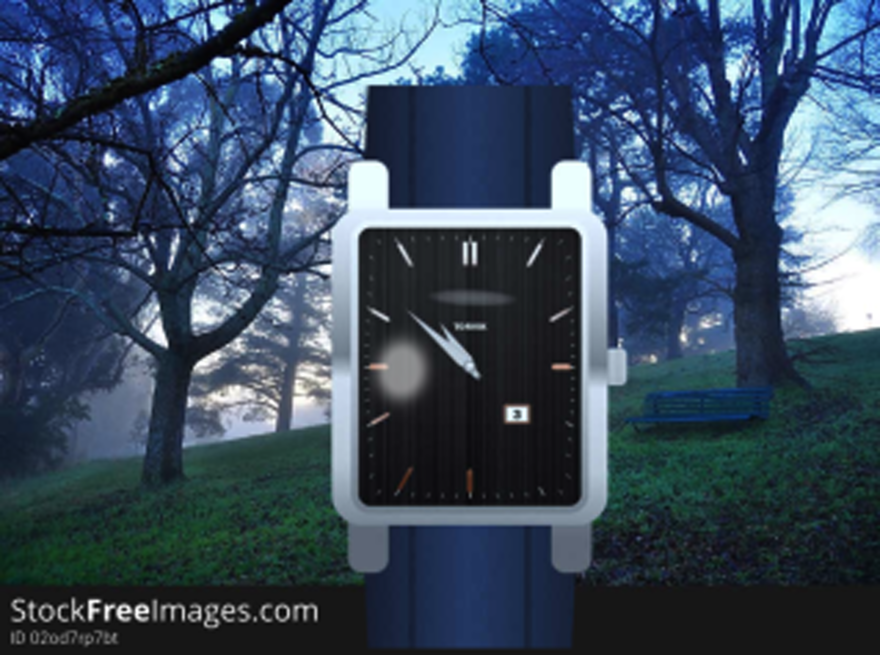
10.52
